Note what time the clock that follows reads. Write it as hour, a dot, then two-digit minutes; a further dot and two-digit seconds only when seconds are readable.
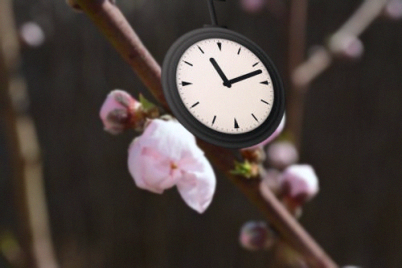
11.12
